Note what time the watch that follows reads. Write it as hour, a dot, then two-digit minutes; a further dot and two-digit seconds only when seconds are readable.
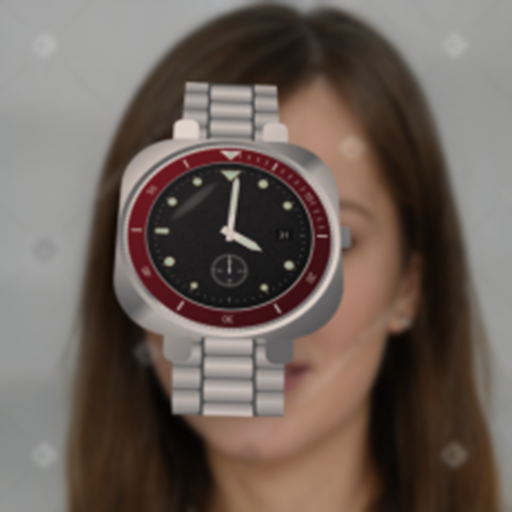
4.01
